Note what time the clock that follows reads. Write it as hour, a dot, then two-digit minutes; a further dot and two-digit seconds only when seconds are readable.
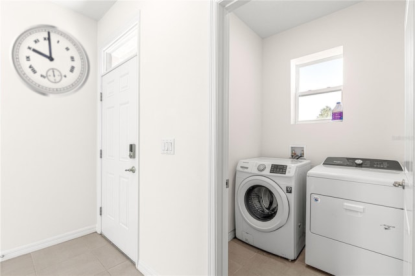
10.01
